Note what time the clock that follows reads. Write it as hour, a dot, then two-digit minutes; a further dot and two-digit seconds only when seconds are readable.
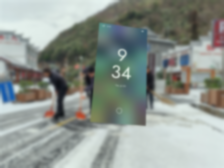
9.34
